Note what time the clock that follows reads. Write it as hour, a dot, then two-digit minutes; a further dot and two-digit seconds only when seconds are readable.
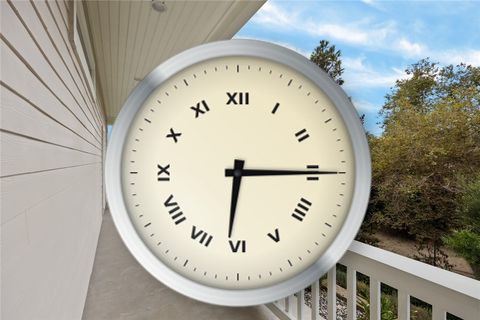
6.15
